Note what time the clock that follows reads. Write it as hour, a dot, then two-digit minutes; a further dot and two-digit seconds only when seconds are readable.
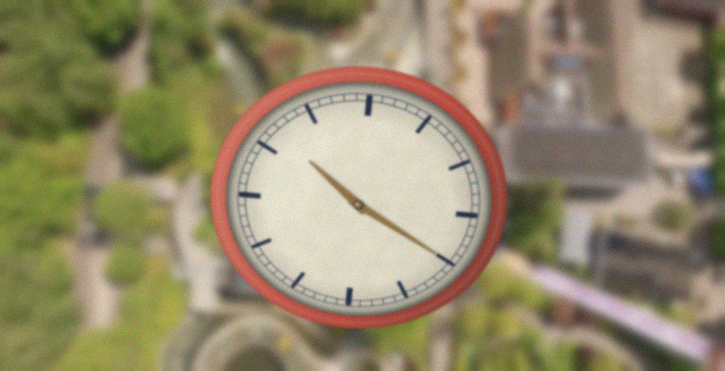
10.20
